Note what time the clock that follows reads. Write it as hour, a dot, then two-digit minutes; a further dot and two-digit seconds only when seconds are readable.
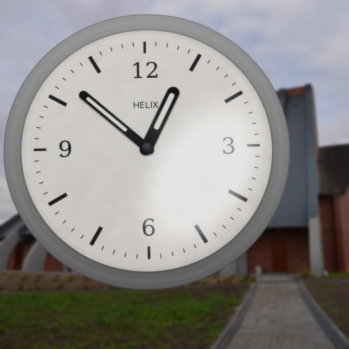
12.52
